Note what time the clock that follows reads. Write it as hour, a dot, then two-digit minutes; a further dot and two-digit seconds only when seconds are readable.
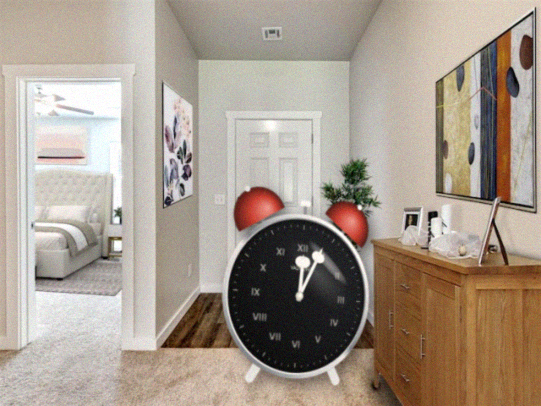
12.04
